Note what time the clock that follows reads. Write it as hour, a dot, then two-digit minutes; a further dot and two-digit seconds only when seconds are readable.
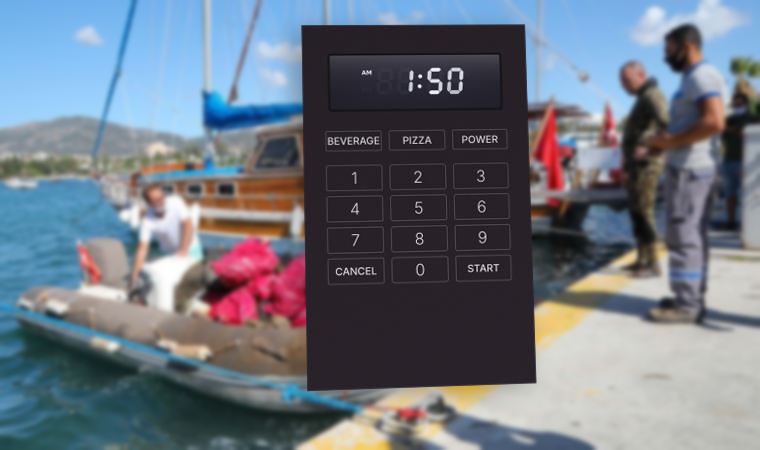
1.50
